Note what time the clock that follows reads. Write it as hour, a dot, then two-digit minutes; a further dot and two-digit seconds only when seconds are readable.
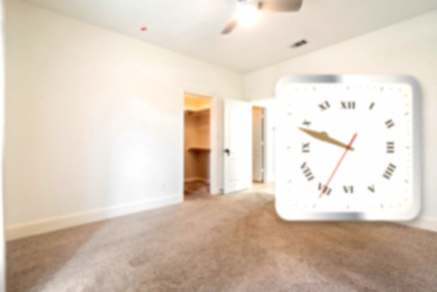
9.48.35
